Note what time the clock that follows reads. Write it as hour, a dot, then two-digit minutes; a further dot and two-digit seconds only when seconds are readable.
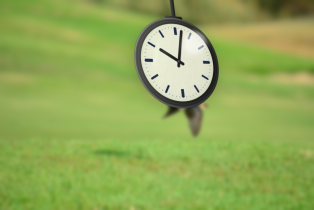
10.02
